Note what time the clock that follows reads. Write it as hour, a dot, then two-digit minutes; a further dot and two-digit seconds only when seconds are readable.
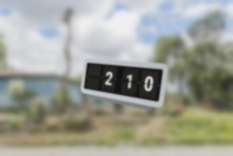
2.10
